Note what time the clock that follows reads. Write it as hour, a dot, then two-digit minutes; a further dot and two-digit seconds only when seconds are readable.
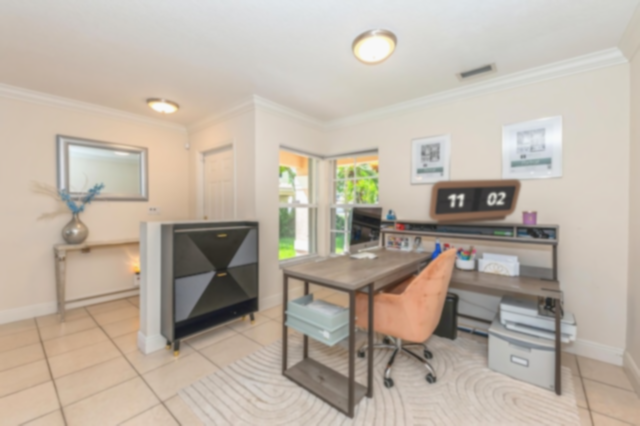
11.02
